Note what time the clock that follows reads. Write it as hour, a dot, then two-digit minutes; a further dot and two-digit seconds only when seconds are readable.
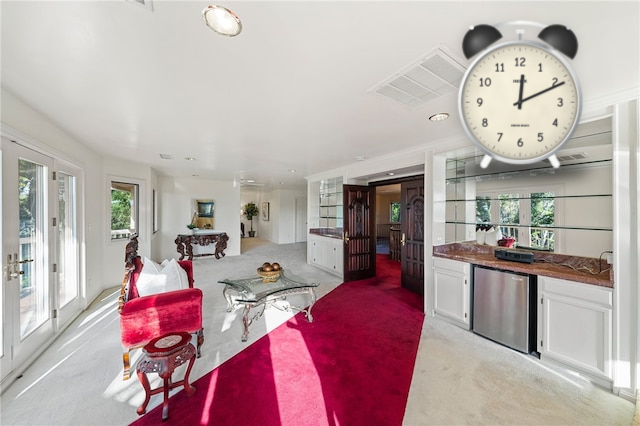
12.11
